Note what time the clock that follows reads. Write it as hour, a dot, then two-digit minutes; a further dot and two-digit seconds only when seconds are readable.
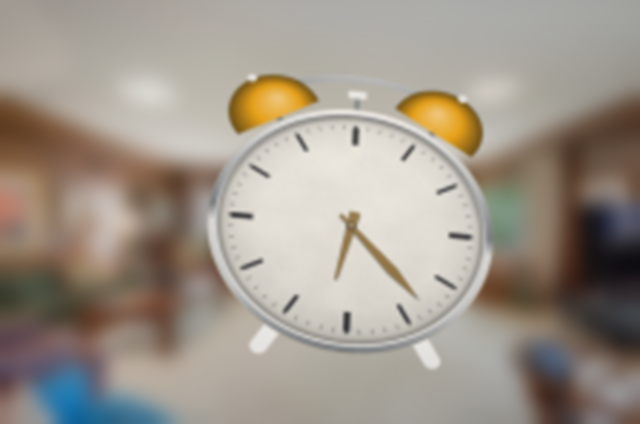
6.23
